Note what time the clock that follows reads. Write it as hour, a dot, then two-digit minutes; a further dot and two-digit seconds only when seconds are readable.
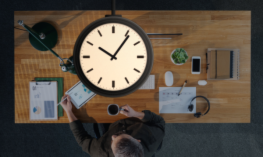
10.06
